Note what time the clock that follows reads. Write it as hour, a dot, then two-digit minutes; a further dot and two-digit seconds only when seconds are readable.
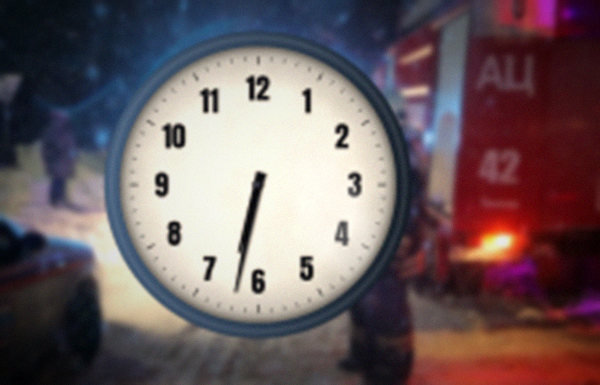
6.32
